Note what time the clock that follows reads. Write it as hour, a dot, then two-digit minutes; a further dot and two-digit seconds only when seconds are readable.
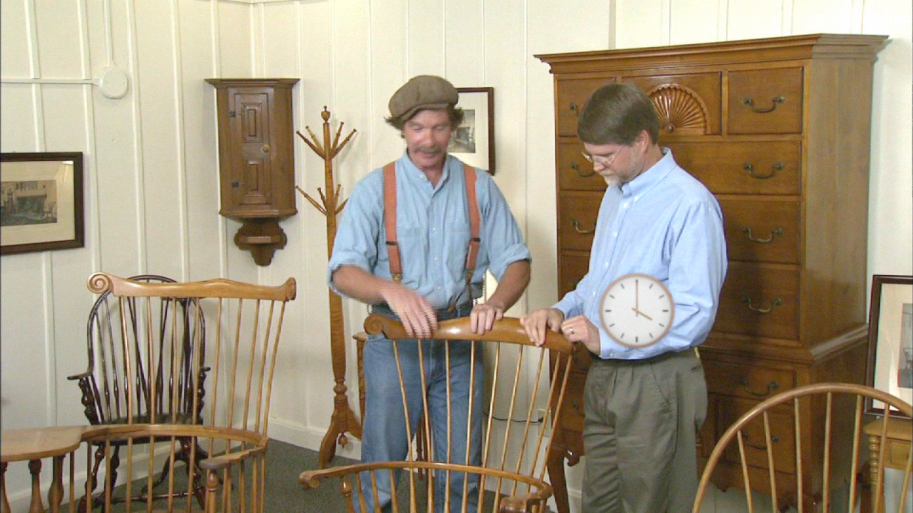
4.00
